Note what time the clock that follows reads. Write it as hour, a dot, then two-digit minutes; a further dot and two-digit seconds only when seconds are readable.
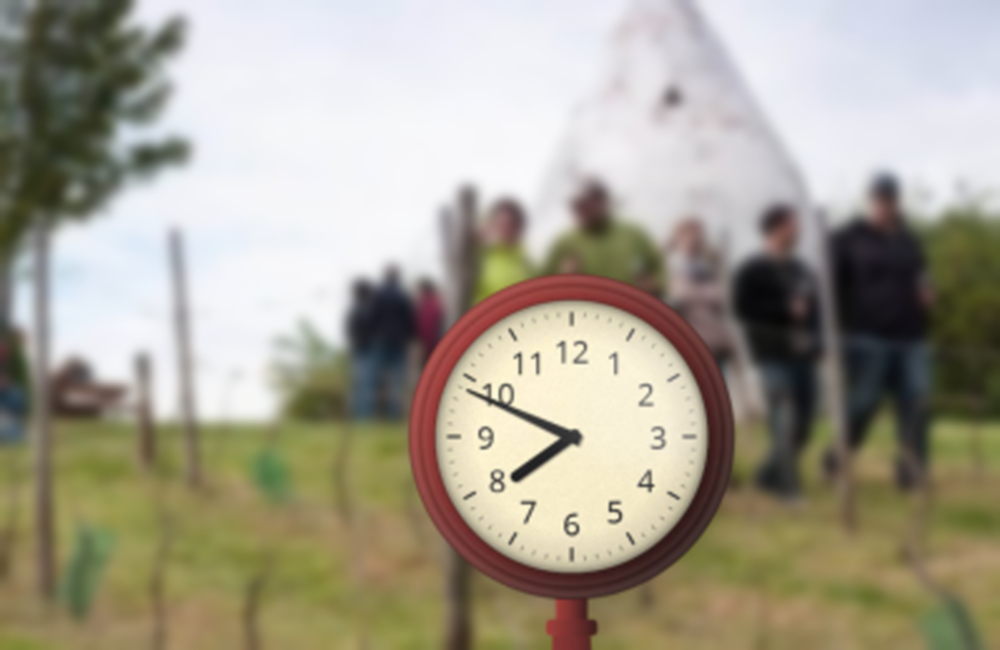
7.49
